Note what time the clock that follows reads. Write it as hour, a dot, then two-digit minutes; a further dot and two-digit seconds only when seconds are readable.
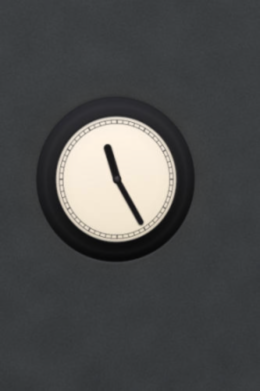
11.25
